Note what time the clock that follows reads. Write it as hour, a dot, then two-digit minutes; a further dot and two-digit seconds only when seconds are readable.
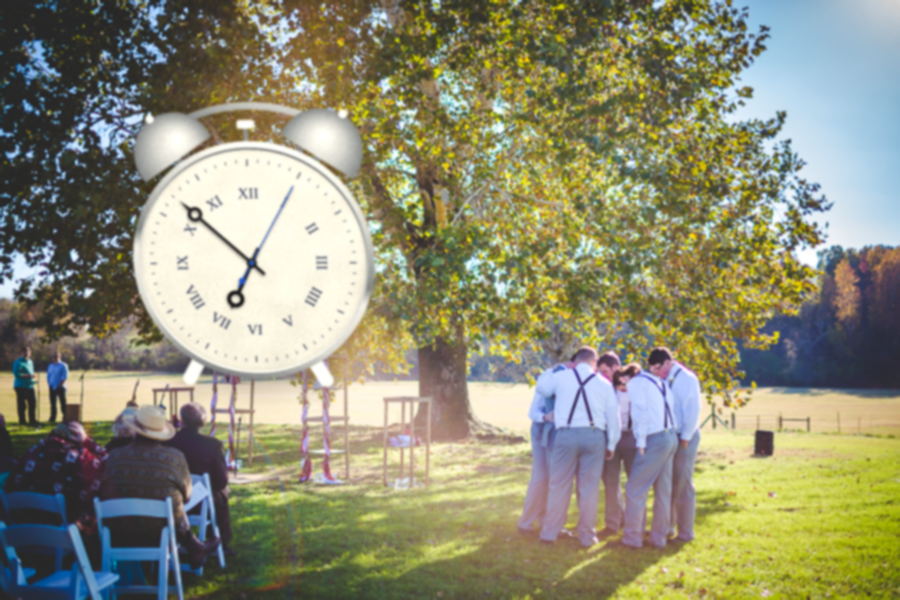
6.52.05
